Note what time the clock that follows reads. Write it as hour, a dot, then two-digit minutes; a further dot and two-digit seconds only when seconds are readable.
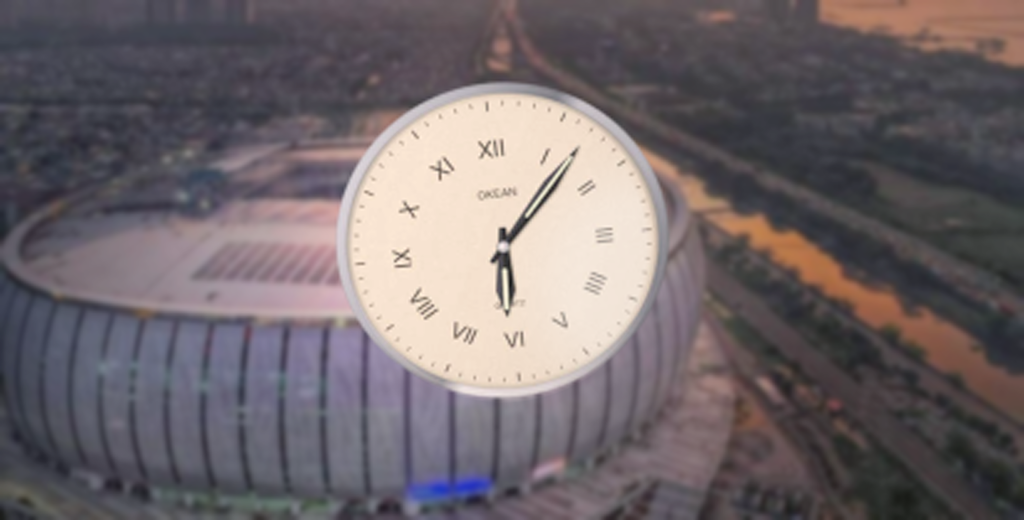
6.07
